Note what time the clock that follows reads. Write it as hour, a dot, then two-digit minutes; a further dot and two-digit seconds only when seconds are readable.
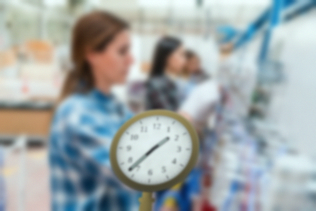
1.37
